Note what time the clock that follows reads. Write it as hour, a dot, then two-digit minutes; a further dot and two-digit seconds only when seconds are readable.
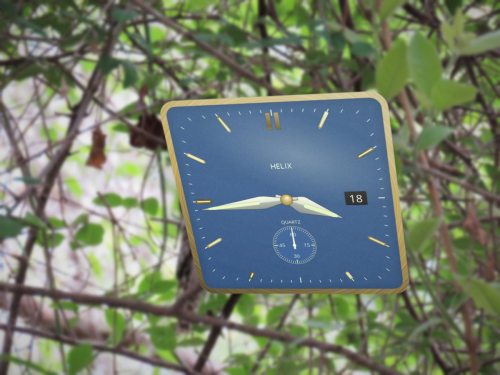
3.44
